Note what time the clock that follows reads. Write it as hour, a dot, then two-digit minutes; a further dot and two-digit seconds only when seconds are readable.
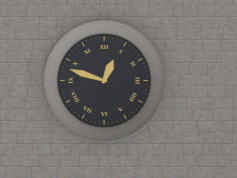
12.48
